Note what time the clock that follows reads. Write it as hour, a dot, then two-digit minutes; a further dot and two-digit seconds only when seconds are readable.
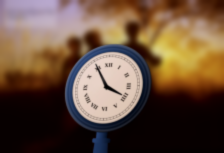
3.55
